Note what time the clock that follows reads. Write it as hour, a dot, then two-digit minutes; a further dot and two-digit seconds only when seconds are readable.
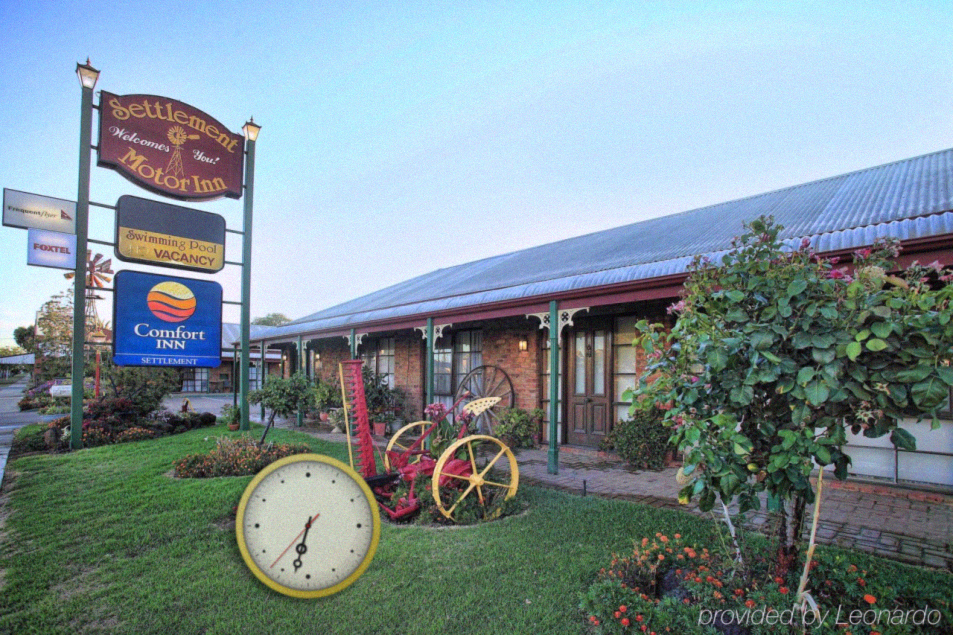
6.32.37
